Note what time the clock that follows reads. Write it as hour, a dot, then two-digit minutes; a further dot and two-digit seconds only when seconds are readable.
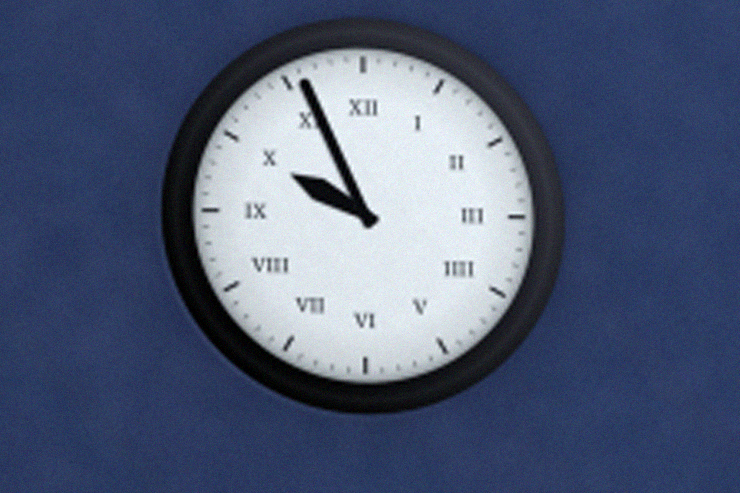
9.56
